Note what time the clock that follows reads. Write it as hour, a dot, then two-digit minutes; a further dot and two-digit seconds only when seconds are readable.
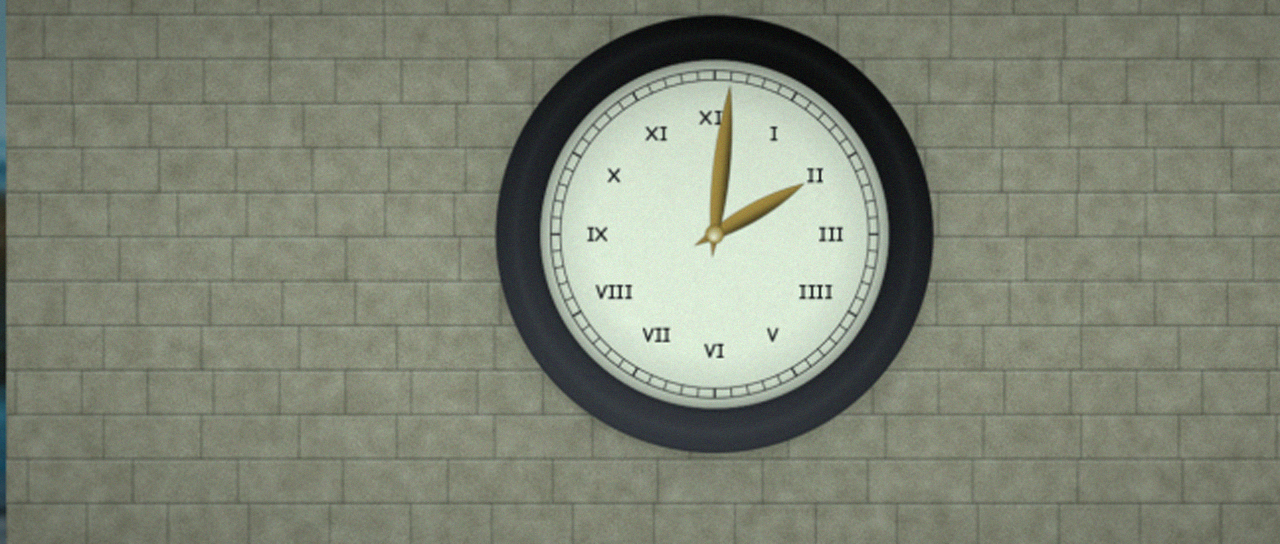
2.01
